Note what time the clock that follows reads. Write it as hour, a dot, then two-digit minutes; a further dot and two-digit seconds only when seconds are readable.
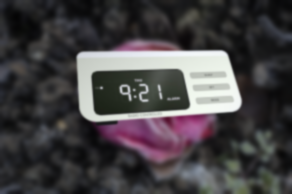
9.21
